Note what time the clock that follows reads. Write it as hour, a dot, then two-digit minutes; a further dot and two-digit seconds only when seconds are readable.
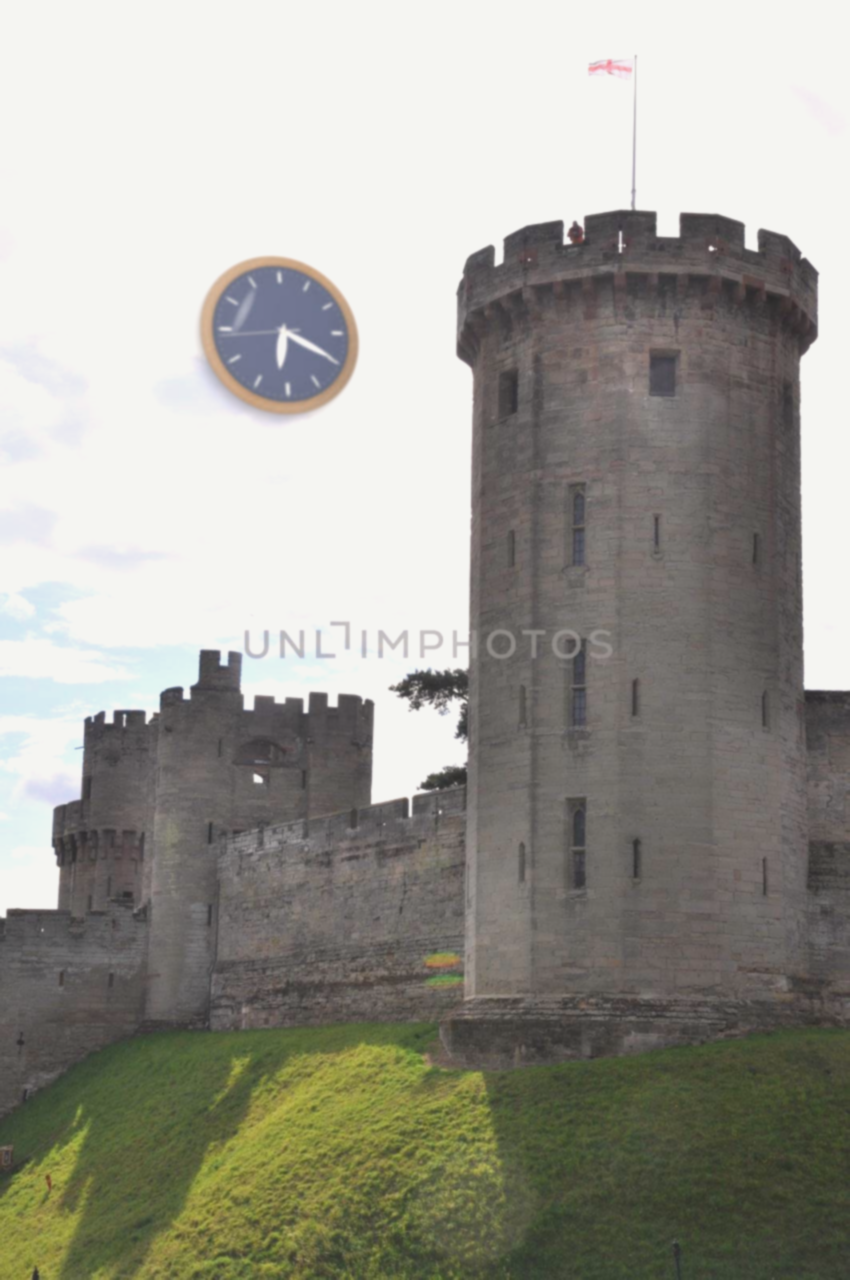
6.19.44
